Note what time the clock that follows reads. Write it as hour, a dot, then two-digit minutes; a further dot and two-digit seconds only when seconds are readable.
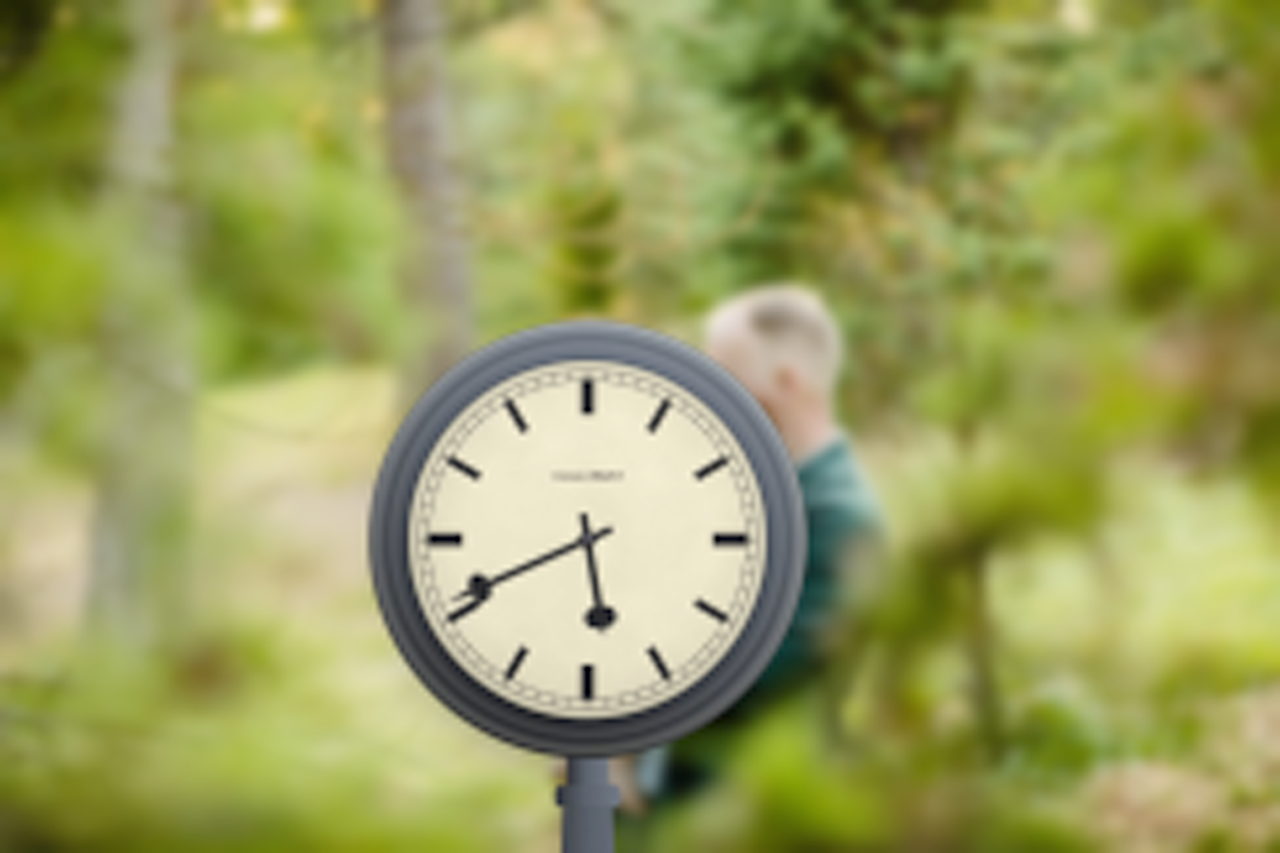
5.41
